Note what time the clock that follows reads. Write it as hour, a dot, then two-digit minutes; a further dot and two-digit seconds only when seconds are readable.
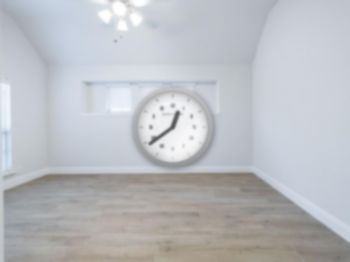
12.39
